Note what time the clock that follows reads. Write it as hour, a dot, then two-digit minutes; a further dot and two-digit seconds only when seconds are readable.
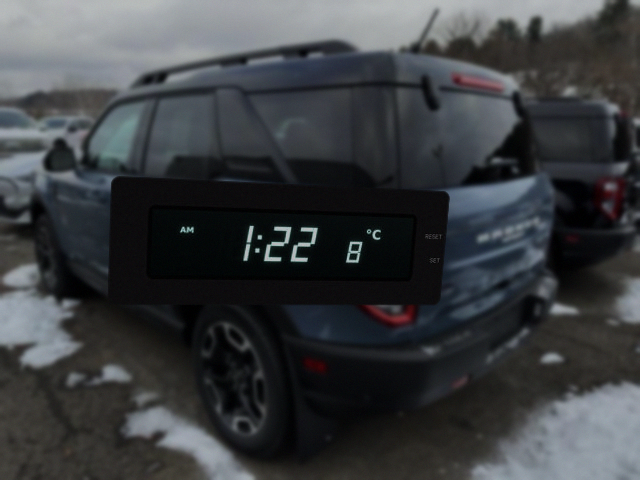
1.22
